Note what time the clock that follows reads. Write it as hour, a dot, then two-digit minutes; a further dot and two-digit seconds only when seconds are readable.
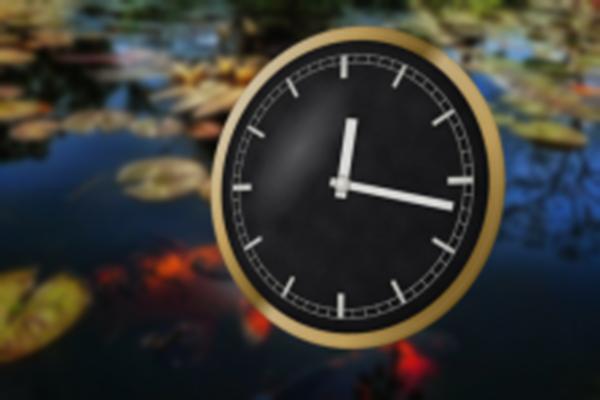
12.17
